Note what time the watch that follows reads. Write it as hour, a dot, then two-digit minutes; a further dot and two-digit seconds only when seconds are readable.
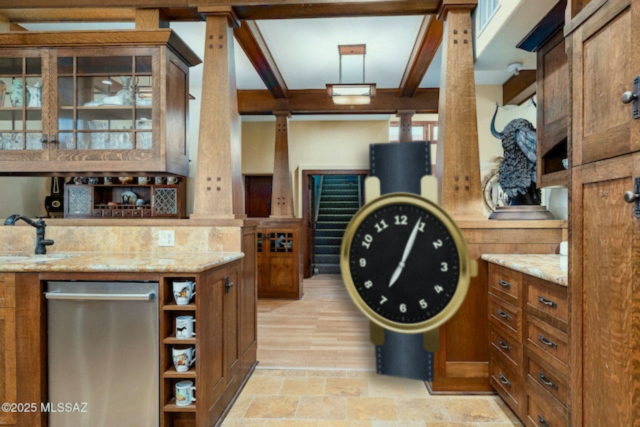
7.04
